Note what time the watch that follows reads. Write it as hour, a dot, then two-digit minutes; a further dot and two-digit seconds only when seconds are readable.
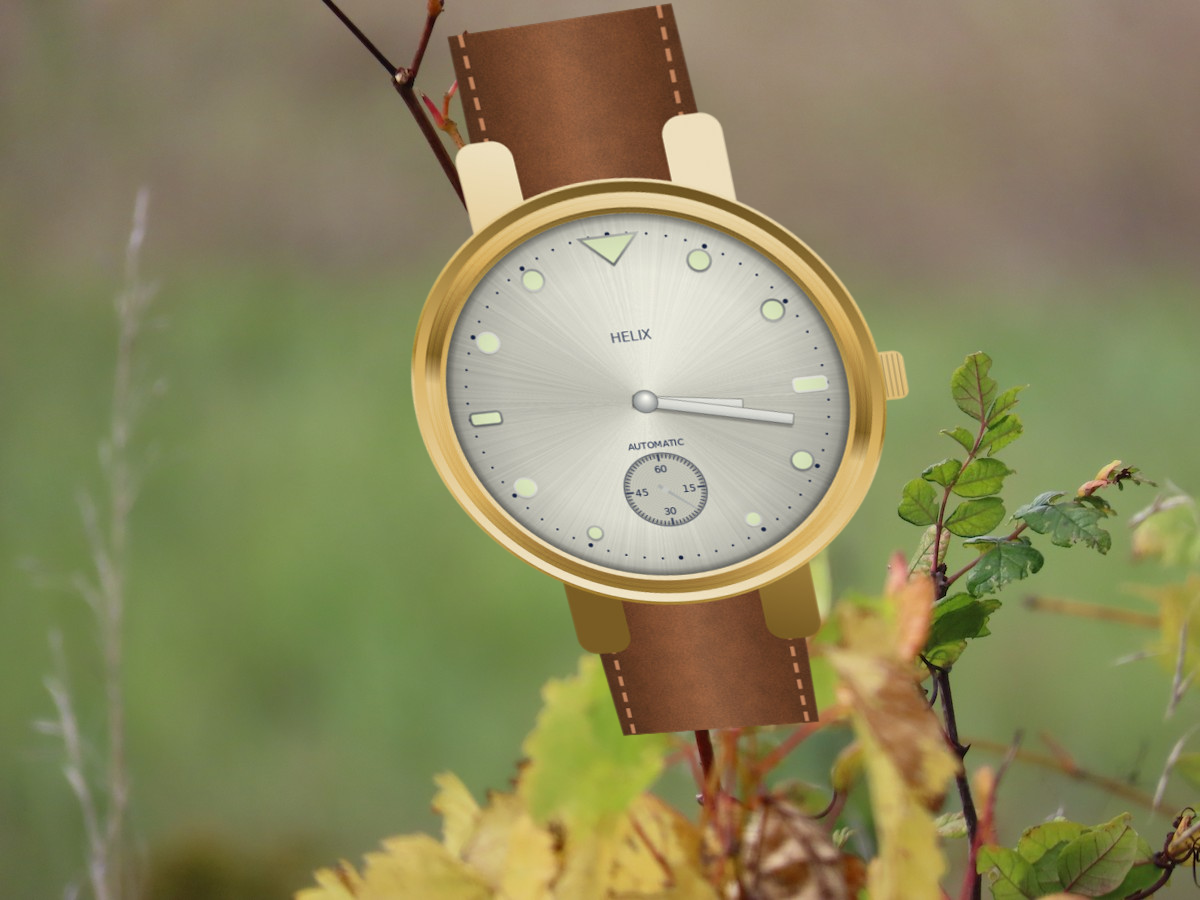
3.17.22
